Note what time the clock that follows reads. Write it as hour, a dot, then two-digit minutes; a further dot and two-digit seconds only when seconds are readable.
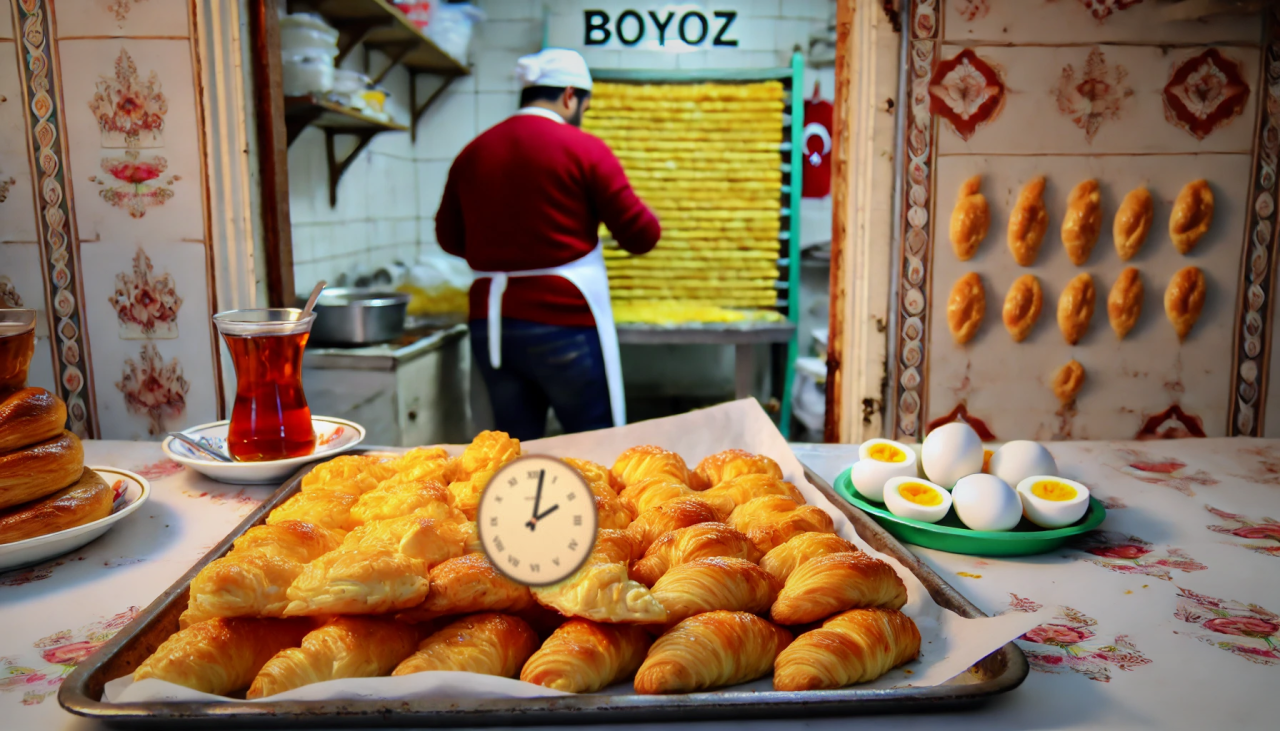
2.02
